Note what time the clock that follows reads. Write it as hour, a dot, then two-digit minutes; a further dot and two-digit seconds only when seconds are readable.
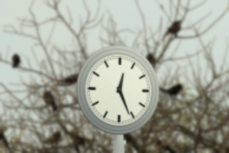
12.26
